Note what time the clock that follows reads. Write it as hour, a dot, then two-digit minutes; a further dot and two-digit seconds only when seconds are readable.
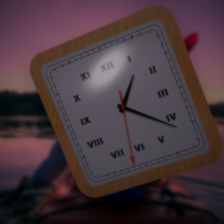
1.21.32
